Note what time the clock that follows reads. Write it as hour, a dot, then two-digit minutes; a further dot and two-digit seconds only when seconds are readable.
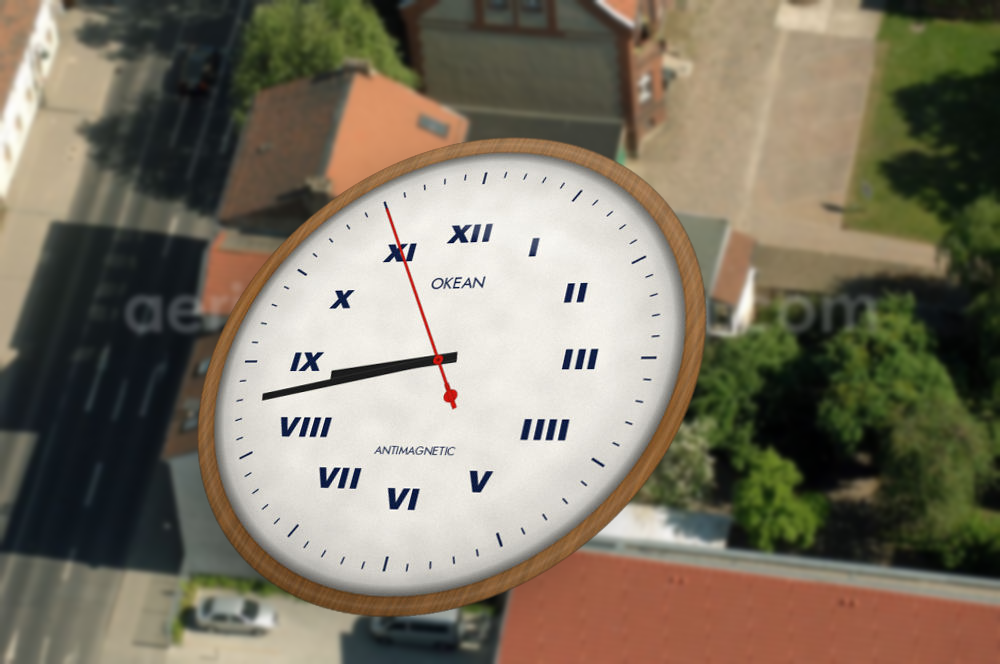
8.42.55
